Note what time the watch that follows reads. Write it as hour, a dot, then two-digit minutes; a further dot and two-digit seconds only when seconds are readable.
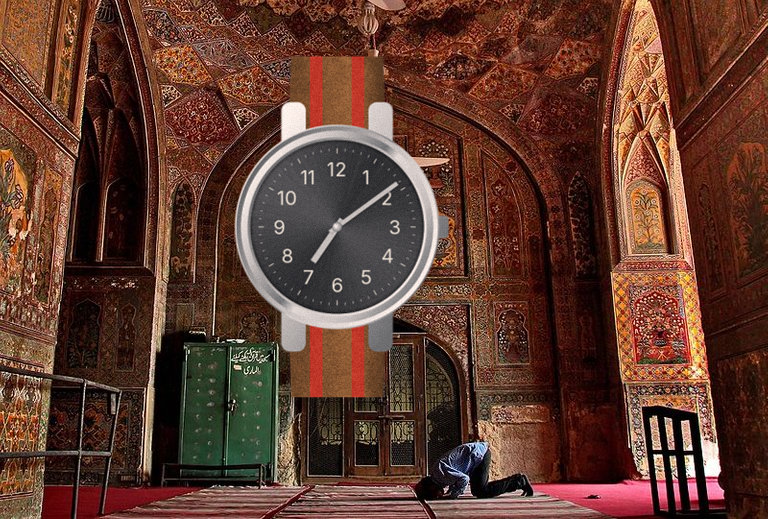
7.09
